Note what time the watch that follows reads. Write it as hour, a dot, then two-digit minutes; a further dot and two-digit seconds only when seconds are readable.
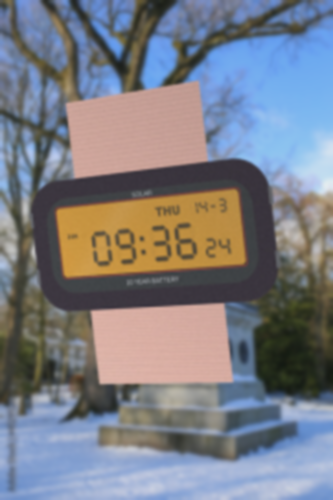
9.36.24
